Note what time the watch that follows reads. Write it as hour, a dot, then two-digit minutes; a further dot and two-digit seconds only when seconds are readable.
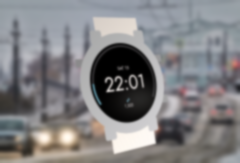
22.01
